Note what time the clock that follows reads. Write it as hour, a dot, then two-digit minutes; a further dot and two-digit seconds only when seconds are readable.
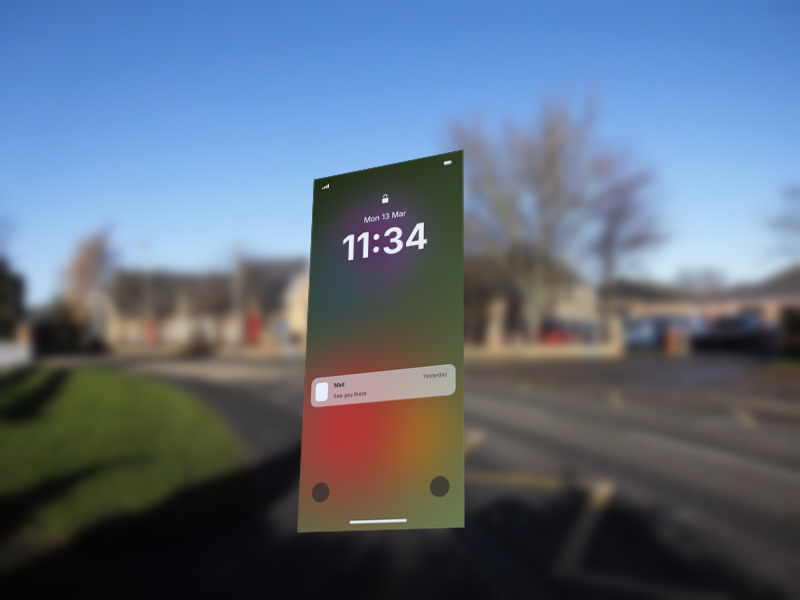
11.34
